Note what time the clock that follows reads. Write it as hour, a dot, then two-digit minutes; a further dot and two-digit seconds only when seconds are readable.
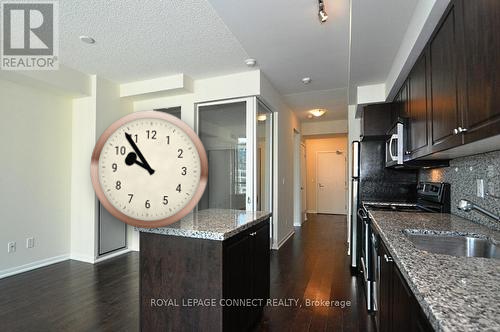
9.54
